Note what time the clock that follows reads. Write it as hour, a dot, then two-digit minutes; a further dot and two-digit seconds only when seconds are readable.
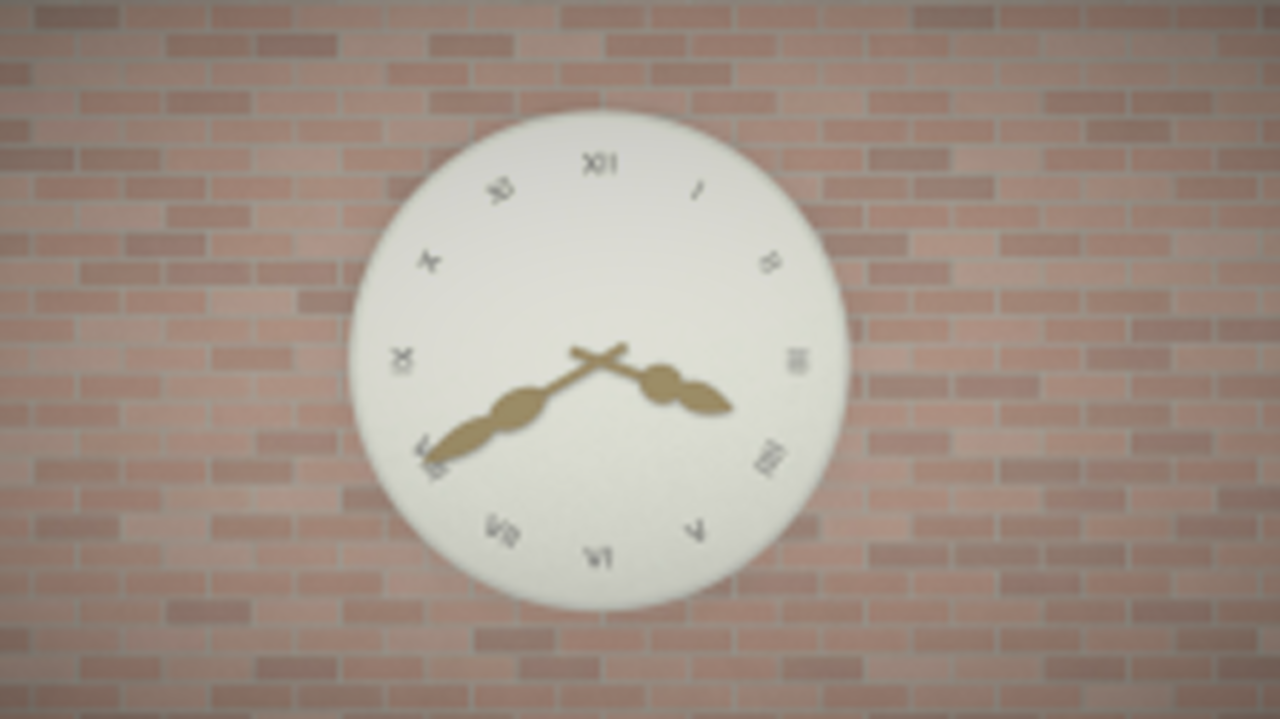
3.40
